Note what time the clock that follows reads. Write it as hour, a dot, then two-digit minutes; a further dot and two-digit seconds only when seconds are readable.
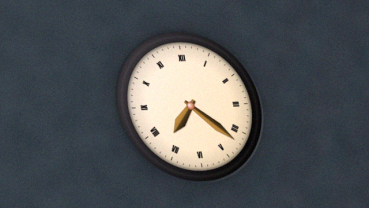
7.22
